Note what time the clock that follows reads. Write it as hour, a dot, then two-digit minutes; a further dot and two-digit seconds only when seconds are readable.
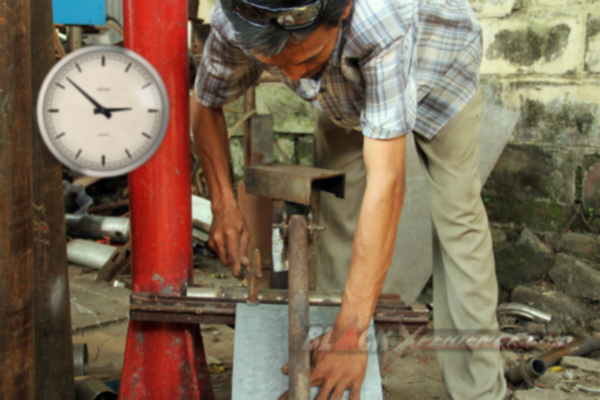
2.52
